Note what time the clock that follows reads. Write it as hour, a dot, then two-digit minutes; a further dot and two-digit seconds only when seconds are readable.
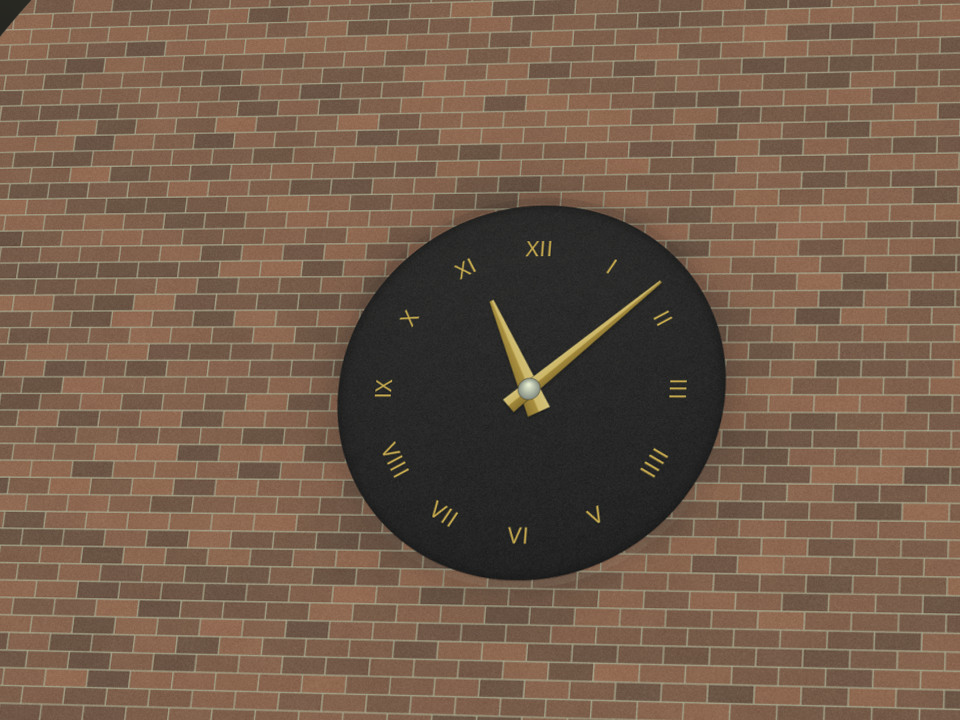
11.08
